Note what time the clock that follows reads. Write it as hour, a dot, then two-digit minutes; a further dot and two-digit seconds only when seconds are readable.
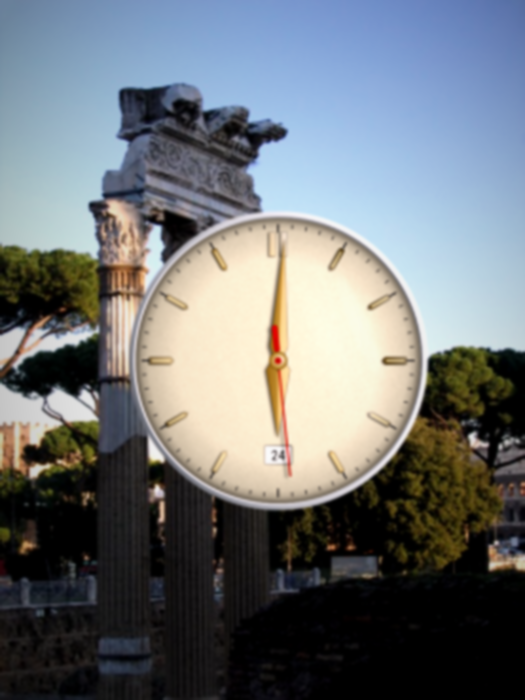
6.00.29
